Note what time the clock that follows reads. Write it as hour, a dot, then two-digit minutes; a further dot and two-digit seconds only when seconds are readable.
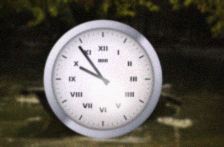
9.54
